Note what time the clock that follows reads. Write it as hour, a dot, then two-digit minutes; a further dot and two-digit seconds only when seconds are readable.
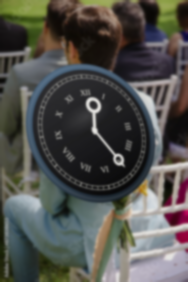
12.25
